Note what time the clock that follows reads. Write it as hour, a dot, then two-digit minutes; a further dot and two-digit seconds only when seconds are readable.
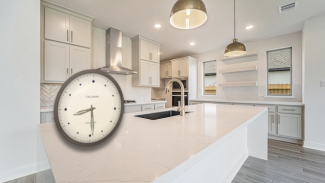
8.29
